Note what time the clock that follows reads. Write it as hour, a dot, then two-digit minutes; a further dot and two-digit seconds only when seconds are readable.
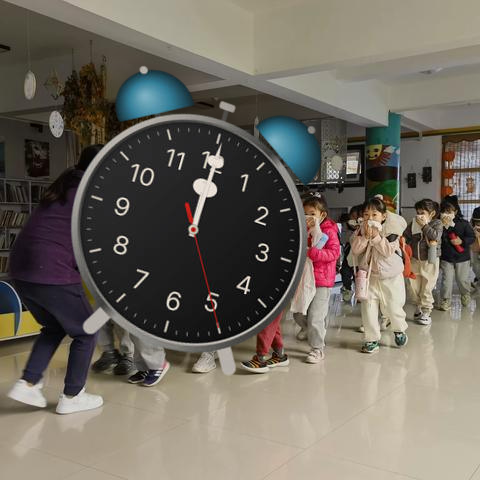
12.00.25
